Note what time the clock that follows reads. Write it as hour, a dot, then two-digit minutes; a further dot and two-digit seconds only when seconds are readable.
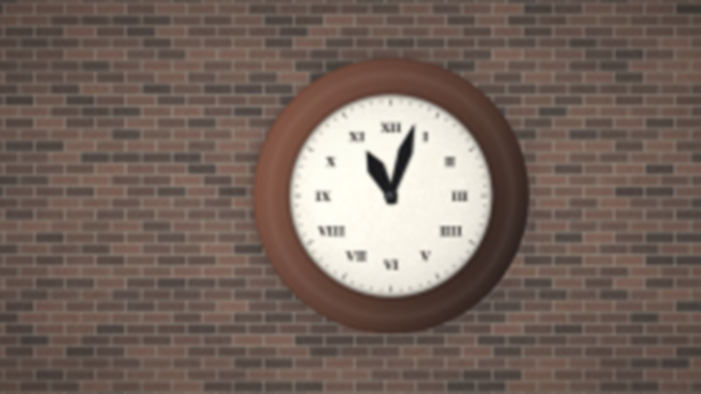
11.03
